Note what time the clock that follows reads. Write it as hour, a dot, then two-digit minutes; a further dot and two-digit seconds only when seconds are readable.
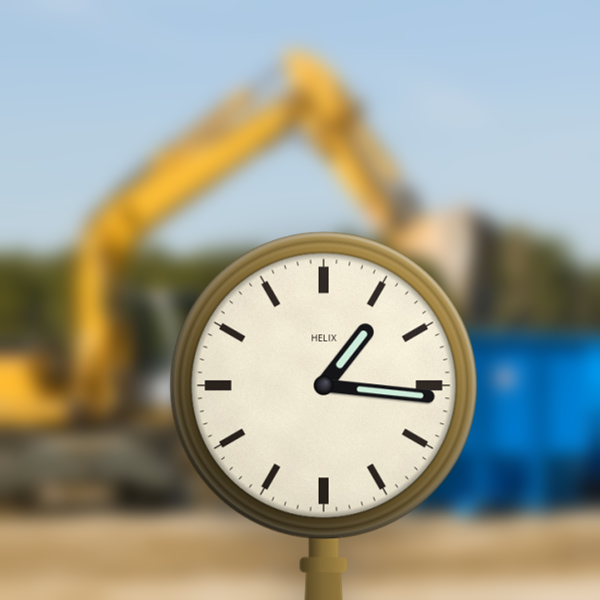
1.16
